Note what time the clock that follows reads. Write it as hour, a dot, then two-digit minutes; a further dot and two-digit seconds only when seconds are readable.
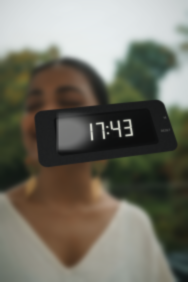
17.43
